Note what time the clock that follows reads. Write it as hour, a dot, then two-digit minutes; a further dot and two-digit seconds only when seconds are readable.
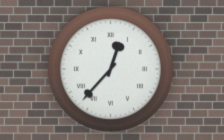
12.37
